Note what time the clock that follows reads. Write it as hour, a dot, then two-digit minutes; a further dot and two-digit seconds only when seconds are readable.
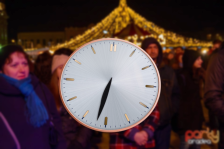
6.32
